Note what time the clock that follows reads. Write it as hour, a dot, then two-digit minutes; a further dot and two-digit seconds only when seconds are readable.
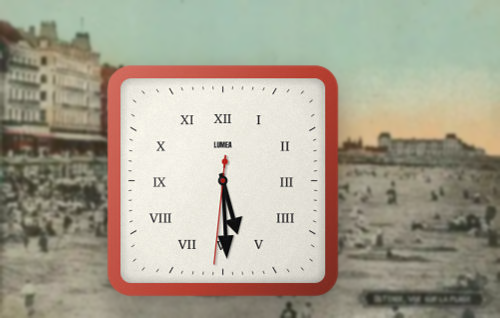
5.29.31
